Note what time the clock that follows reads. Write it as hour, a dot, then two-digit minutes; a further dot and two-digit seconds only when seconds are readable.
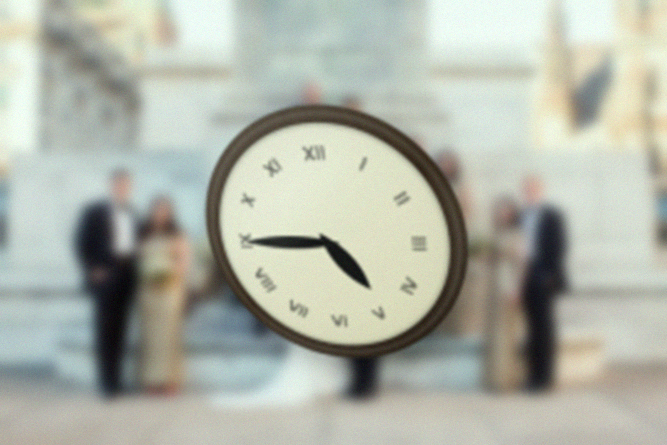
4.45
